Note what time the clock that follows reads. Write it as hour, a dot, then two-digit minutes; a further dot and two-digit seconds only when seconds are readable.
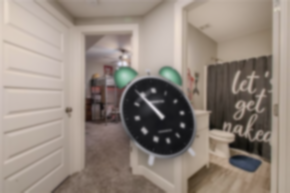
10.54
